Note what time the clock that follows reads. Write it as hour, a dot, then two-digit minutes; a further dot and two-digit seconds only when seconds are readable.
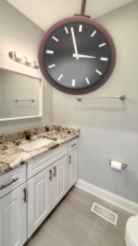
2.57
